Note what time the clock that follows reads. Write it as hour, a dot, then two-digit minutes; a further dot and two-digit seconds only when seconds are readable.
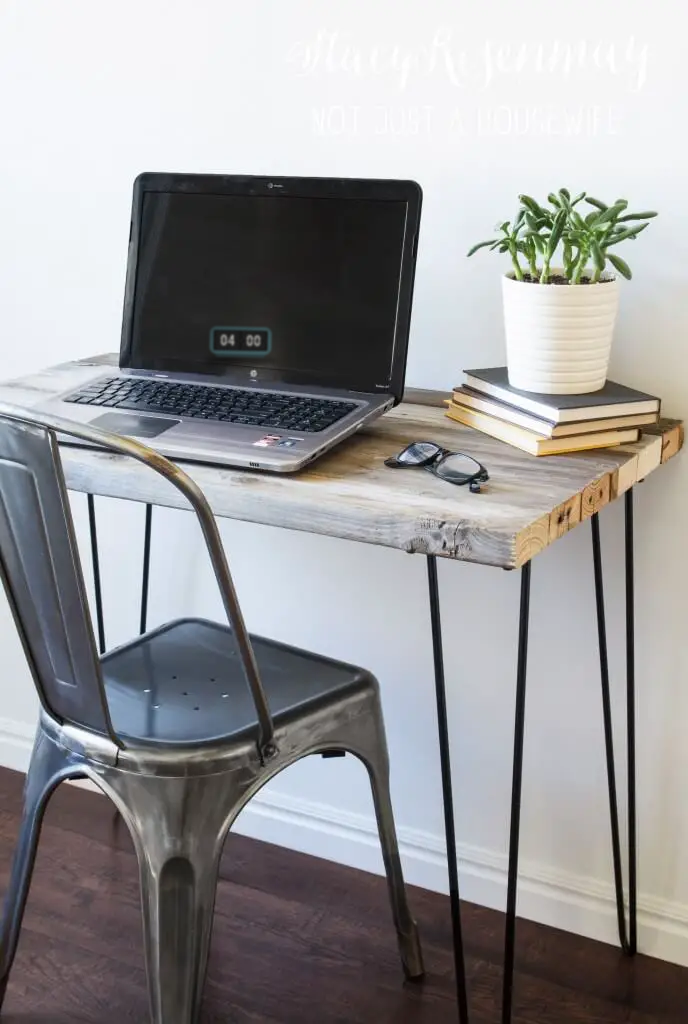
4.00
